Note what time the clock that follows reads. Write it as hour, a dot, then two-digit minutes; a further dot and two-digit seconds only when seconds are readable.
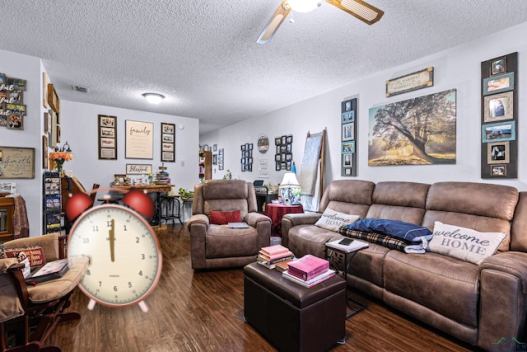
12.01
